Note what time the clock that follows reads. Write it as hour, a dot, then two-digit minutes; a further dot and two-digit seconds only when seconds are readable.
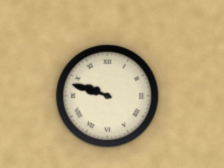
9.48
